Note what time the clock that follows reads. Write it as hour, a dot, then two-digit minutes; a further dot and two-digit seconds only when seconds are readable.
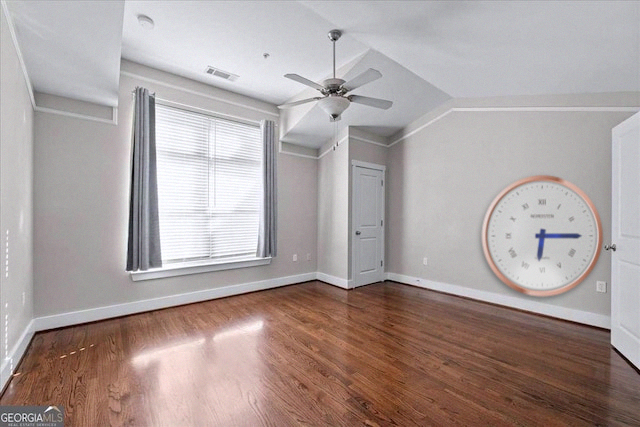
6.15
